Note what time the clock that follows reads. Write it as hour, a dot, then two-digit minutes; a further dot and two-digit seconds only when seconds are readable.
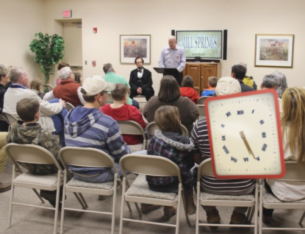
5.26
